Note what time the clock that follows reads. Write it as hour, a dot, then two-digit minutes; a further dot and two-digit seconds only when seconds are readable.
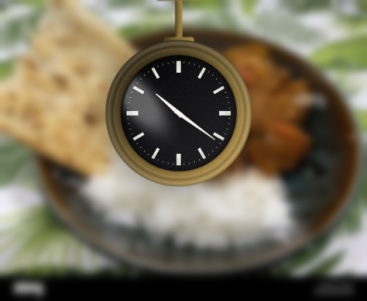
10.21
